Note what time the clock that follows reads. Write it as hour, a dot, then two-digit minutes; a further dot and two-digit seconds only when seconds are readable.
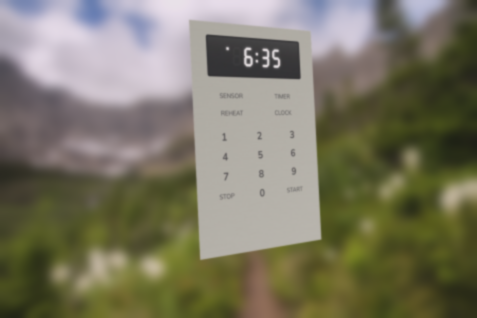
6.35
